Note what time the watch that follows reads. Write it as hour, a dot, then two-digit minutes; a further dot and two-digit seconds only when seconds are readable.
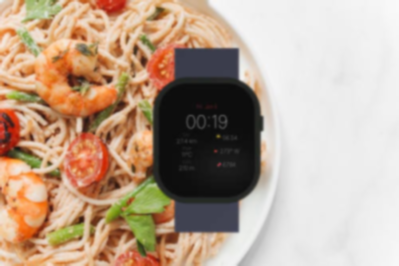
0.19
